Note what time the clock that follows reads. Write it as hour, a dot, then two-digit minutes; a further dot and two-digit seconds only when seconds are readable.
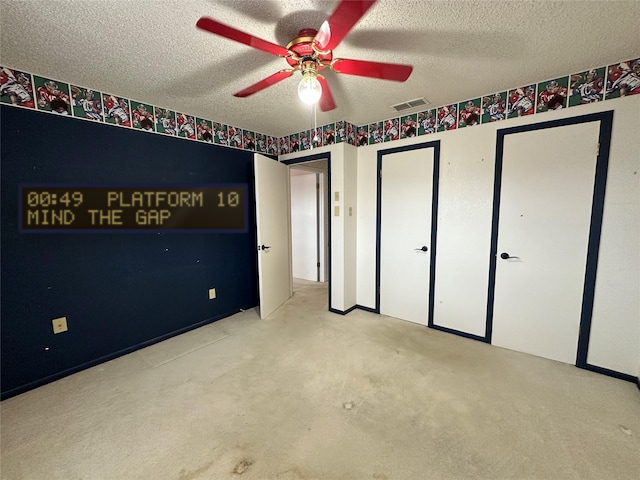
0.49
